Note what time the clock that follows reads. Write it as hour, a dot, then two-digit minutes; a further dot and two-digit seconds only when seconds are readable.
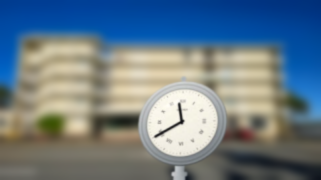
11.40
